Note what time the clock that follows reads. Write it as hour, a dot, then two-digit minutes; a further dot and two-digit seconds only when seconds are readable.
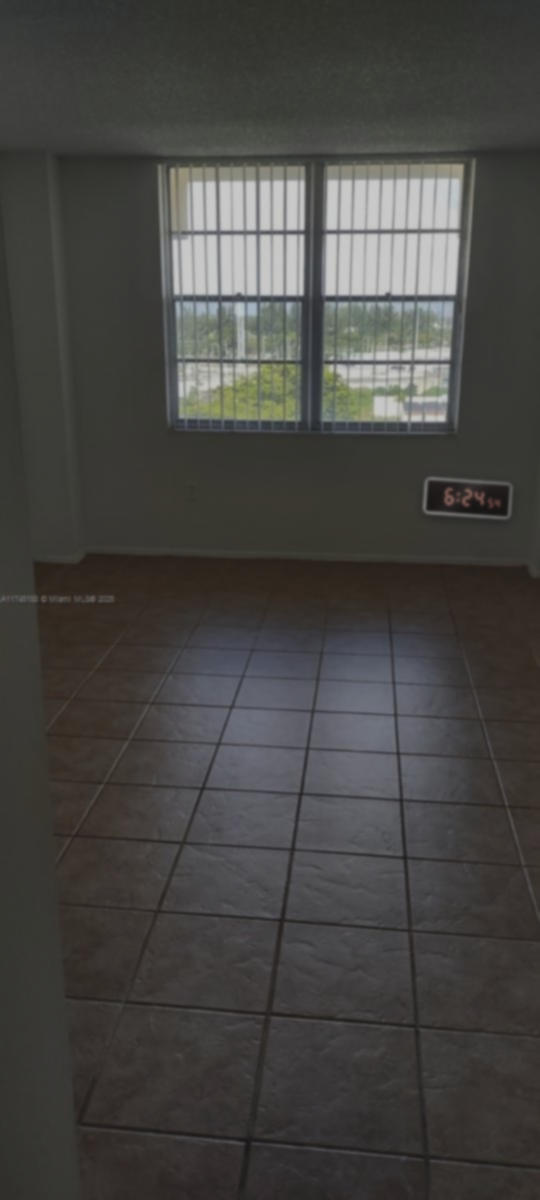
6.24
